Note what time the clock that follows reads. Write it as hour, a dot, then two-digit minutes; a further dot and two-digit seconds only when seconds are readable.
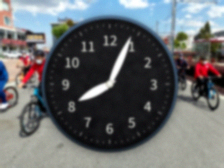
8.04
